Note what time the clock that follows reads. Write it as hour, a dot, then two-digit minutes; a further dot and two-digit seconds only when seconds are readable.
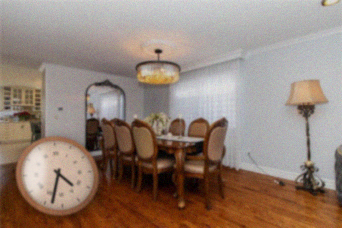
4.33
